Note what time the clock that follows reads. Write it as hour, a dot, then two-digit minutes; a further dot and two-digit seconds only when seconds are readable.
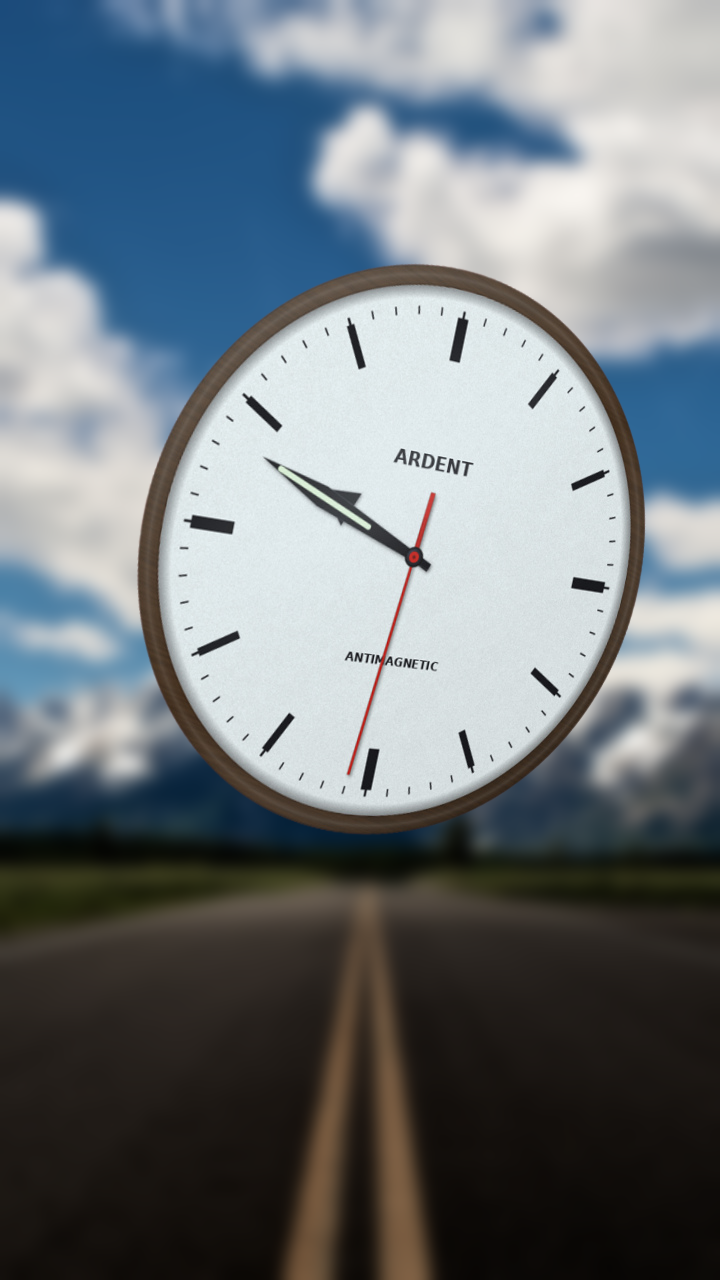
9.48.31
